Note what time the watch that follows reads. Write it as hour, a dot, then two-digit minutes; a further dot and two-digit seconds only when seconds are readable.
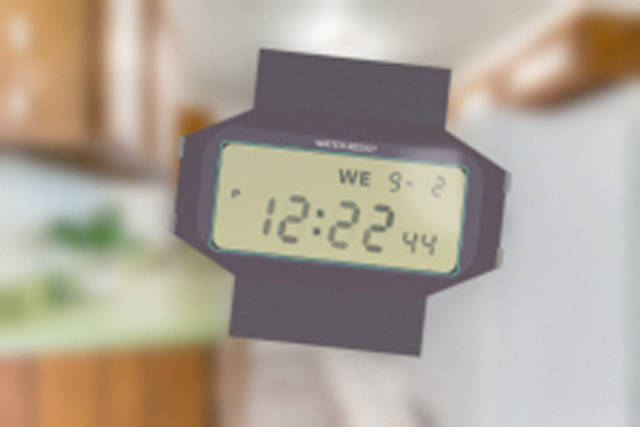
12.22.44
